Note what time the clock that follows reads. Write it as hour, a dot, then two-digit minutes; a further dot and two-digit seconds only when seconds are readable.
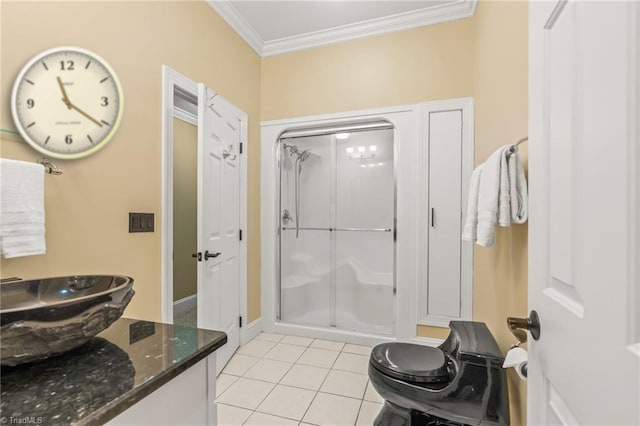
11.21
